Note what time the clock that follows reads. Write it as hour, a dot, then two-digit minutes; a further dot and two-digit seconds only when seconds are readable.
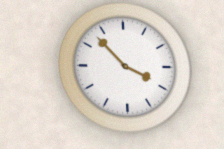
3.53
